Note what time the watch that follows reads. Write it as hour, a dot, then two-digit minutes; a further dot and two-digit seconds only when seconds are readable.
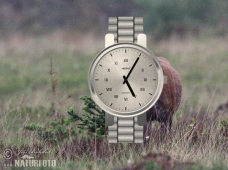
5.05
